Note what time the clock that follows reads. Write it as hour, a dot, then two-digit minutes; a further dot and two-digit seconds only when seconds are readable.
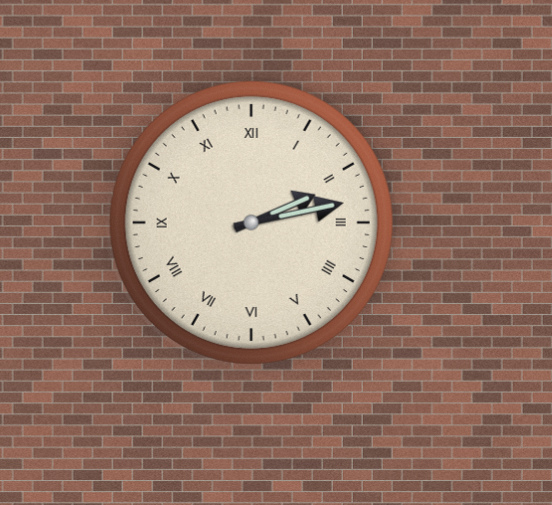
2.13
